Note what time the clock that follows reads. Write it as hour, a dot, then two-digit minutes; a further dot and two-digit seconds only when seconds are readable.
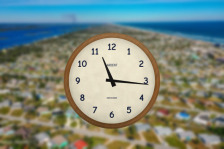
11.16
